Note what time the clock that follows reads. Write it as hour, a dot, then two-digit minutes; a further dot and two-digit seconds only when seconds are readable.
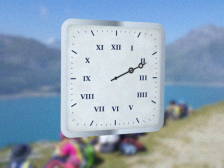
2.11
